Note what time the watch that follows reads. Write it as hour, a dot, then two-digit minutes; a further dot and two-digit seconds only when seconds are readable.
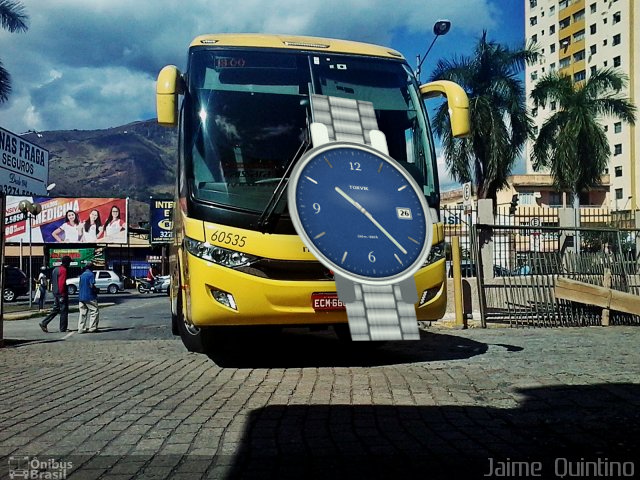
10.23
